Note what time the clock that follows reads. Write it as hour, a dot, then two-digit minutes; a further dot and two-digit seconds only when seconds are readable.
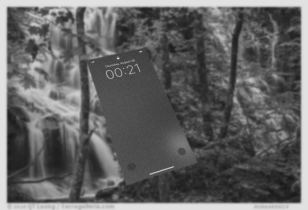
0.21
